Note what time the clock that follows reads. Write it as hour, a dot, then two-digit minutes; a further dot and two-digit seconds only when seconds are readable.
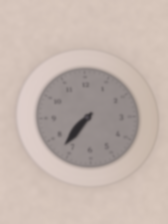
7.37
